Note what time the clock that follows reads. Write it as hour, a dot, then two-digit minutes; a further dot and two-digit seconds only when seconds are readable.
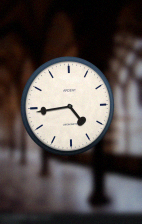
4.44
